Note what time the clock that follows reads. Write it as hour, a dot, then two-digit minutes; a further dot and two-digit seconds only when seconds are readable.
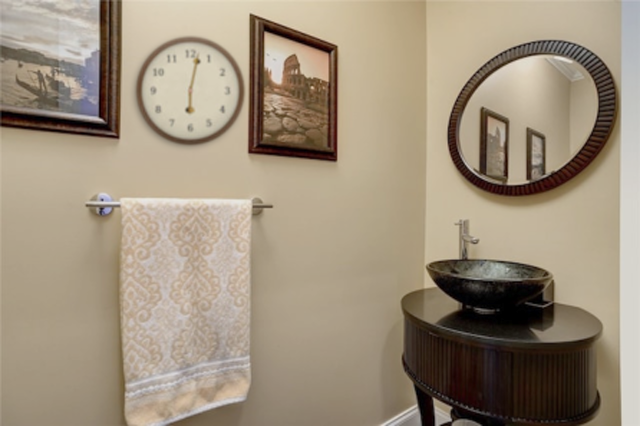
6.02
